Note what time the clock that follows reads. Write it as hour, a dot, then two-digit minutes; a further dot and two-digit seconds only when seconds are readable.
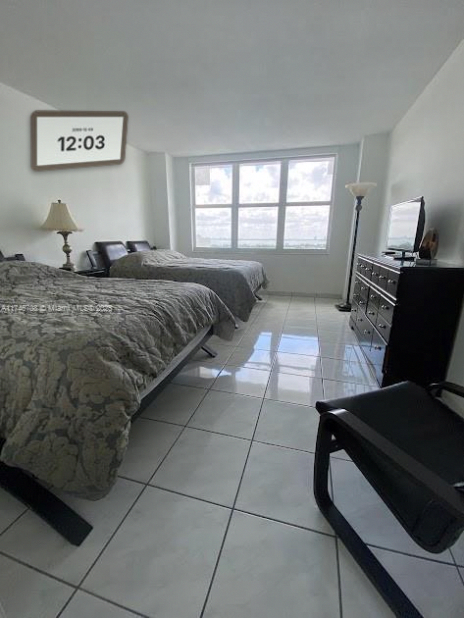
12.03
